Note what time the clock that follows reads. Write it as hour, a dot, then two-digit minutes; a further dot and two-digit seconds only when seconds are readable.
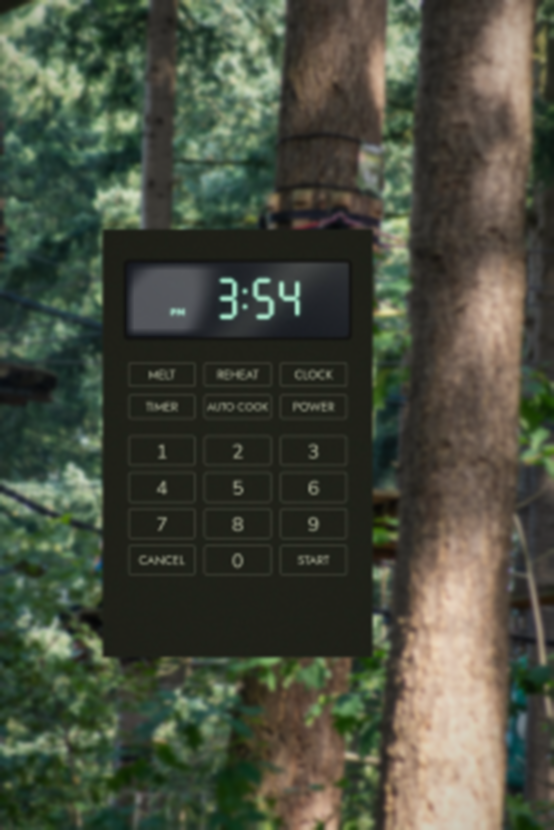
3.54
